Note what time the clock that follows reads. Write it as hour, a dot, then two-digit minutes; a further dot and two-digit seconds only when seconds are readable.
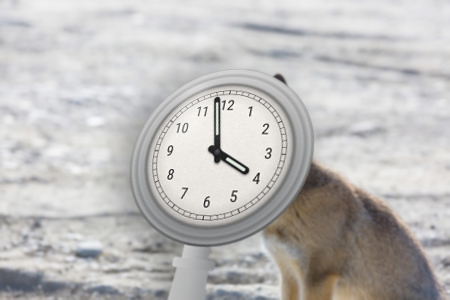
3.58
